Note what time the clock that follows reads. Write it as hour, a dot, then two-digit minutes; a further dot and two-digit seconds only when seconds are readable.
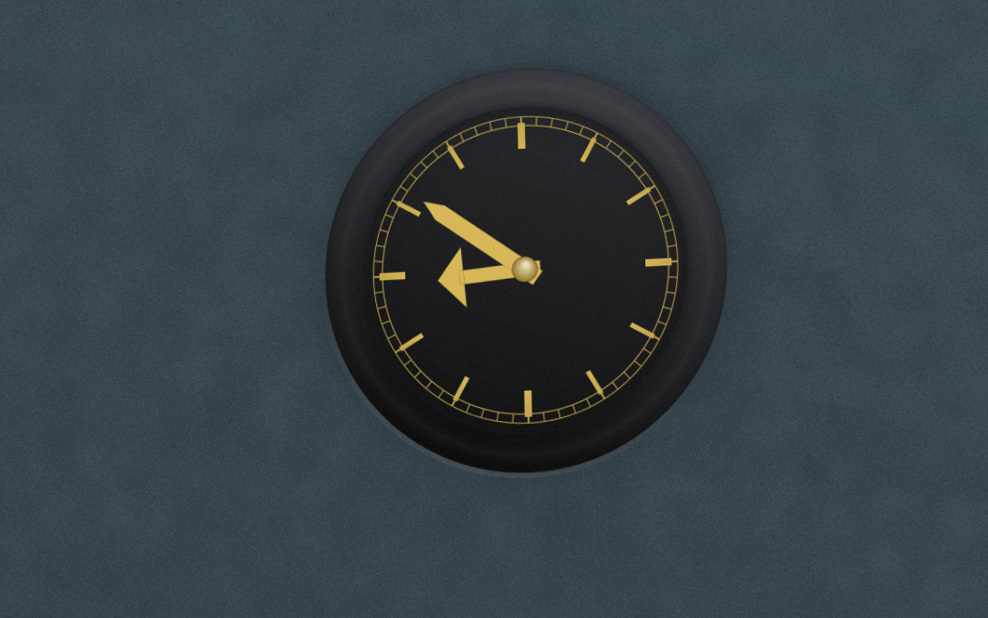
8.51
